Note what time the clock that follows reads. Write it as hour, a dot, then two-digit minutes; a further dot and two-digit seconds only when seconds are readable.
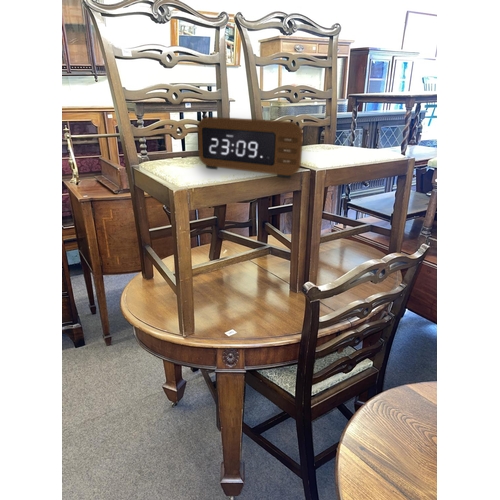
23.09
